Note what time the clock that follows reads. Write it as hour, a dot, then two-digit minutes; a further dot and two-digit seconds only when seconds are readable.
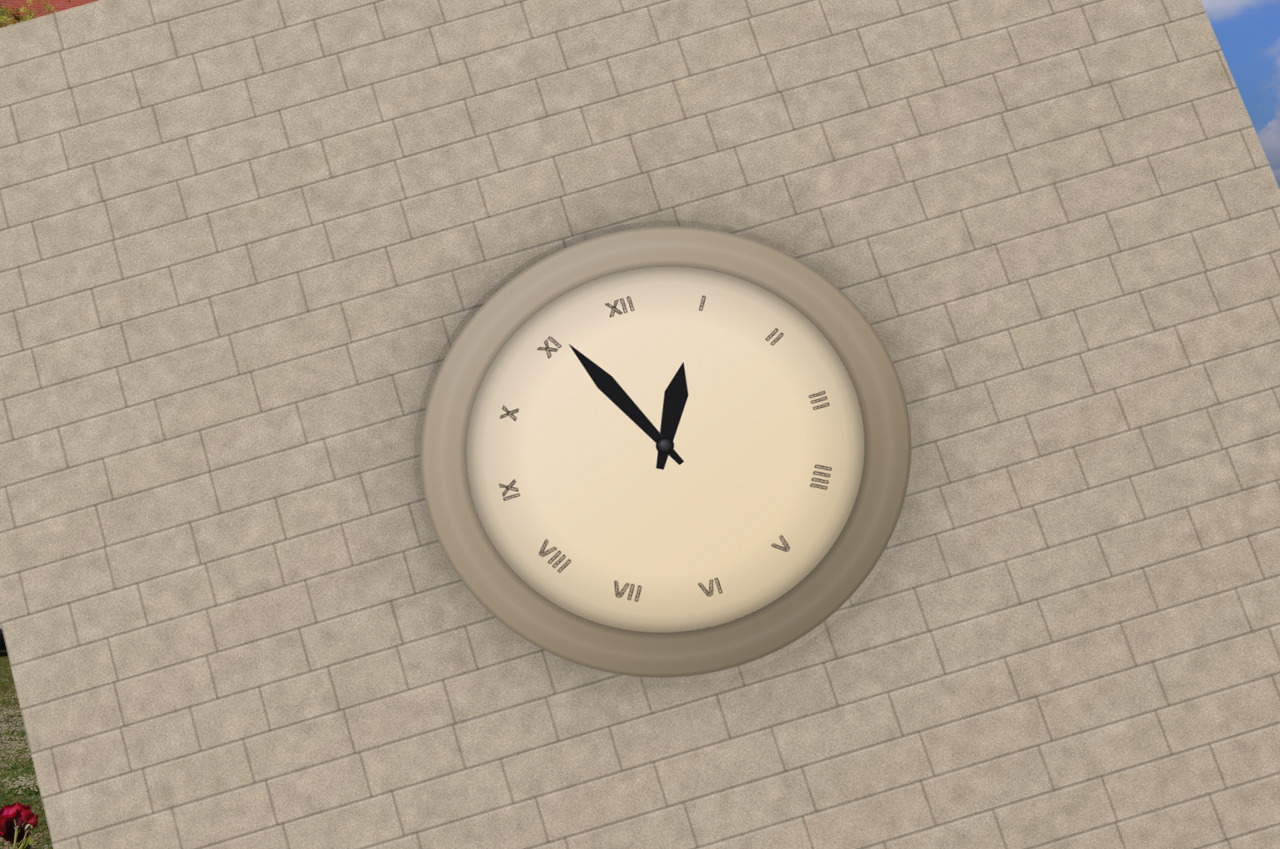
12.56
